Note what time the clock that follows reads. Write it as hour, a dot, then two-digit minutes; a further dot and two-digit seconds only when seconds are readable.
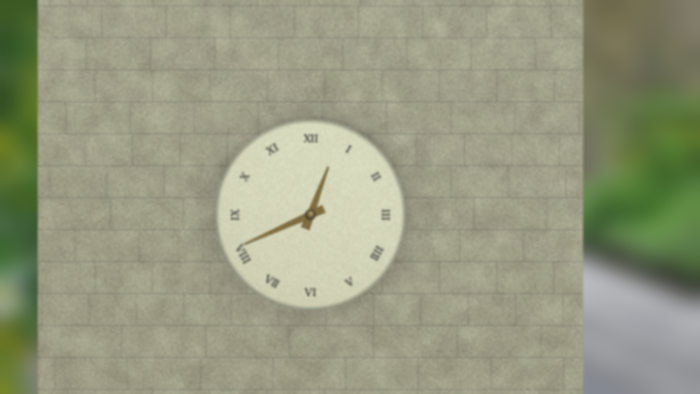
12.41
